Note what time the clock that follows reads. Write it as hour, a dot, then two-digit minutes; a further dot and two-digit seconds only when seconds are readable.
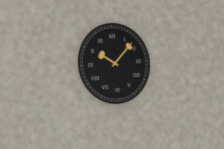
10.08
